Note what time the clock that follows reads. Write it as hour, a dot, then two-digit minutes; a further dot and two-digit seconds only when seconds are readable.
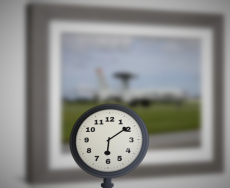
6.09
